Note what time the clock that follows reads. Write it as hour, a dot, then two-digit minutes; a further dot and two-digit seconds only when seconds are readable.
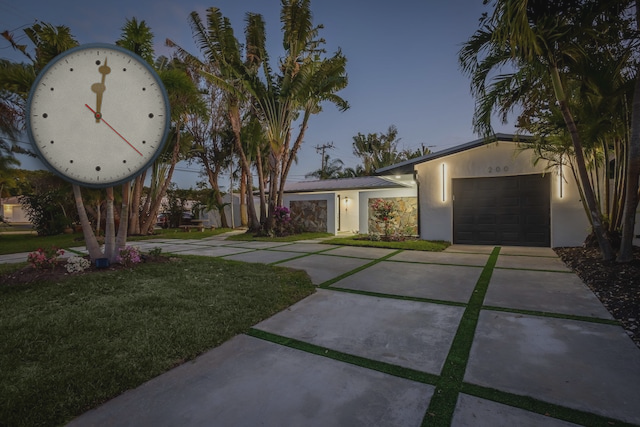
12.01.22
